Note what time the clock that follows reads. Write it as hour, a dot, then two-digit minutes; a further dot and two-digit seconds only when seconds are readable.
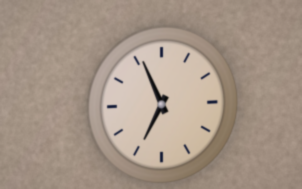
6.56
